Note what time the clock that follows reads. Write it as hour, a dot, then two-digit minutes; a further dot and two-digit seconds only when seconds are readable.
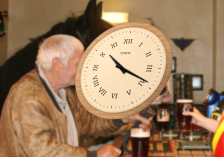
10.19
